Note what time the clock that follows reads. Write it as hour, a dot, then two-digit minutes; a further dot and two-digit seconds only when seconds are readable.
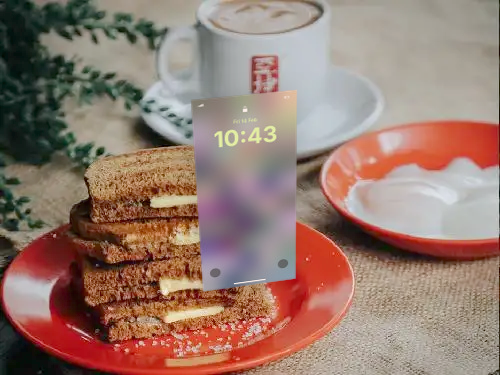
10.43
